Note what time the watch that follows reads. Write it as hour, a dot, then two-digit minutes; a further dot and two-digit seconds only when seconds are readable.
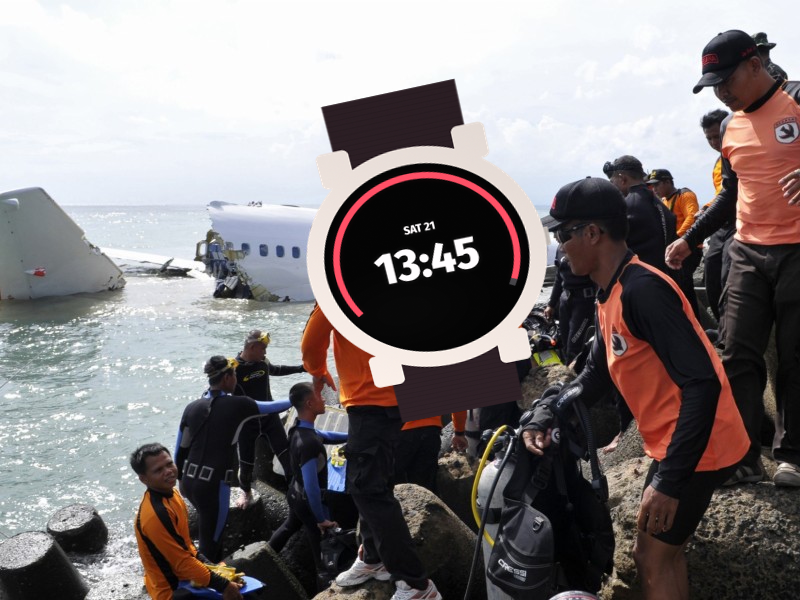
13.45
